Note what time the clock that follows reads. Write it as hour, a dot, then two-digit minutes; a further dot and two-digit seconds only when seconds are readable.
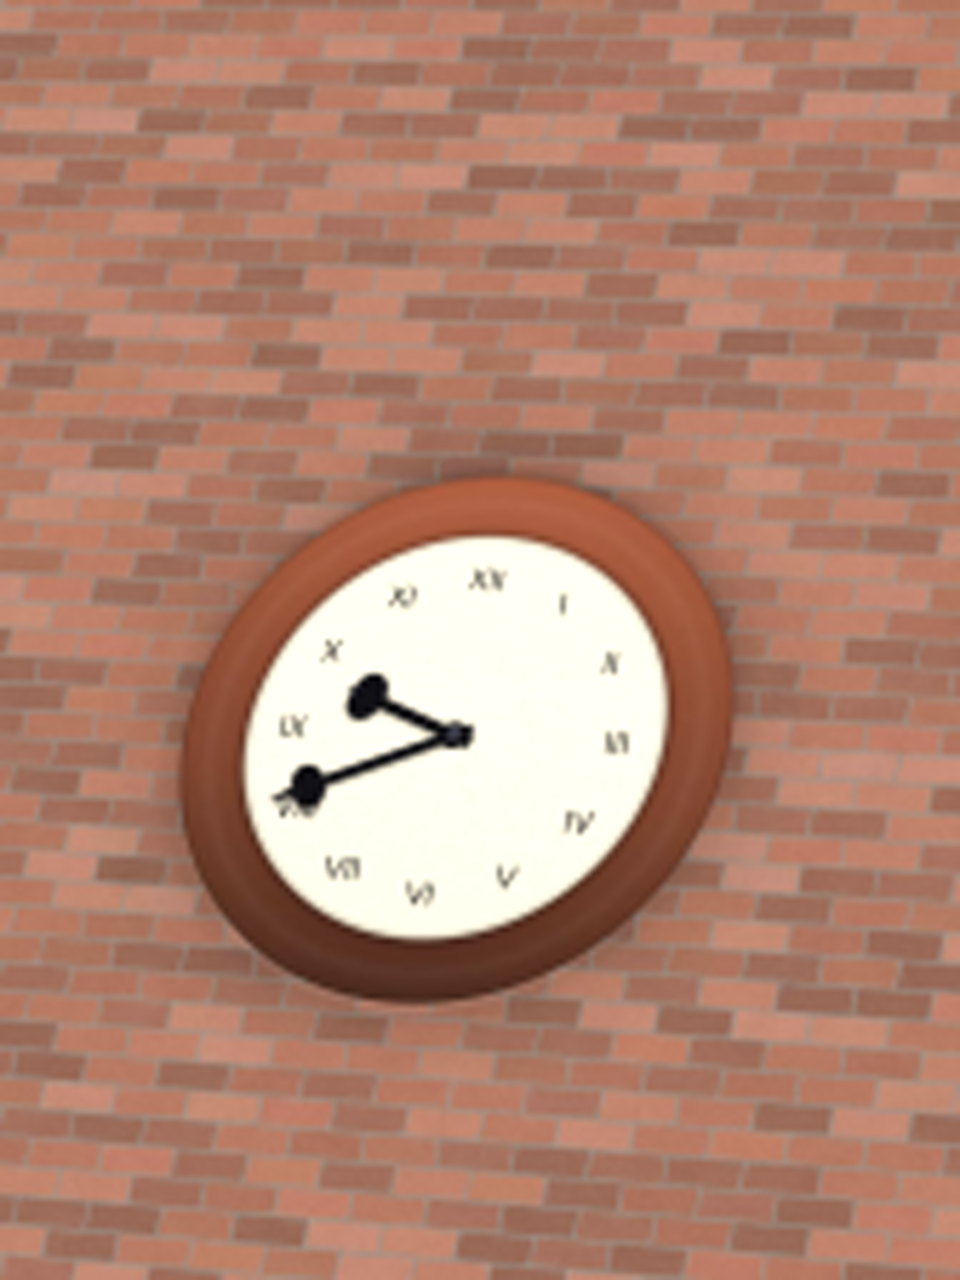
9.41
